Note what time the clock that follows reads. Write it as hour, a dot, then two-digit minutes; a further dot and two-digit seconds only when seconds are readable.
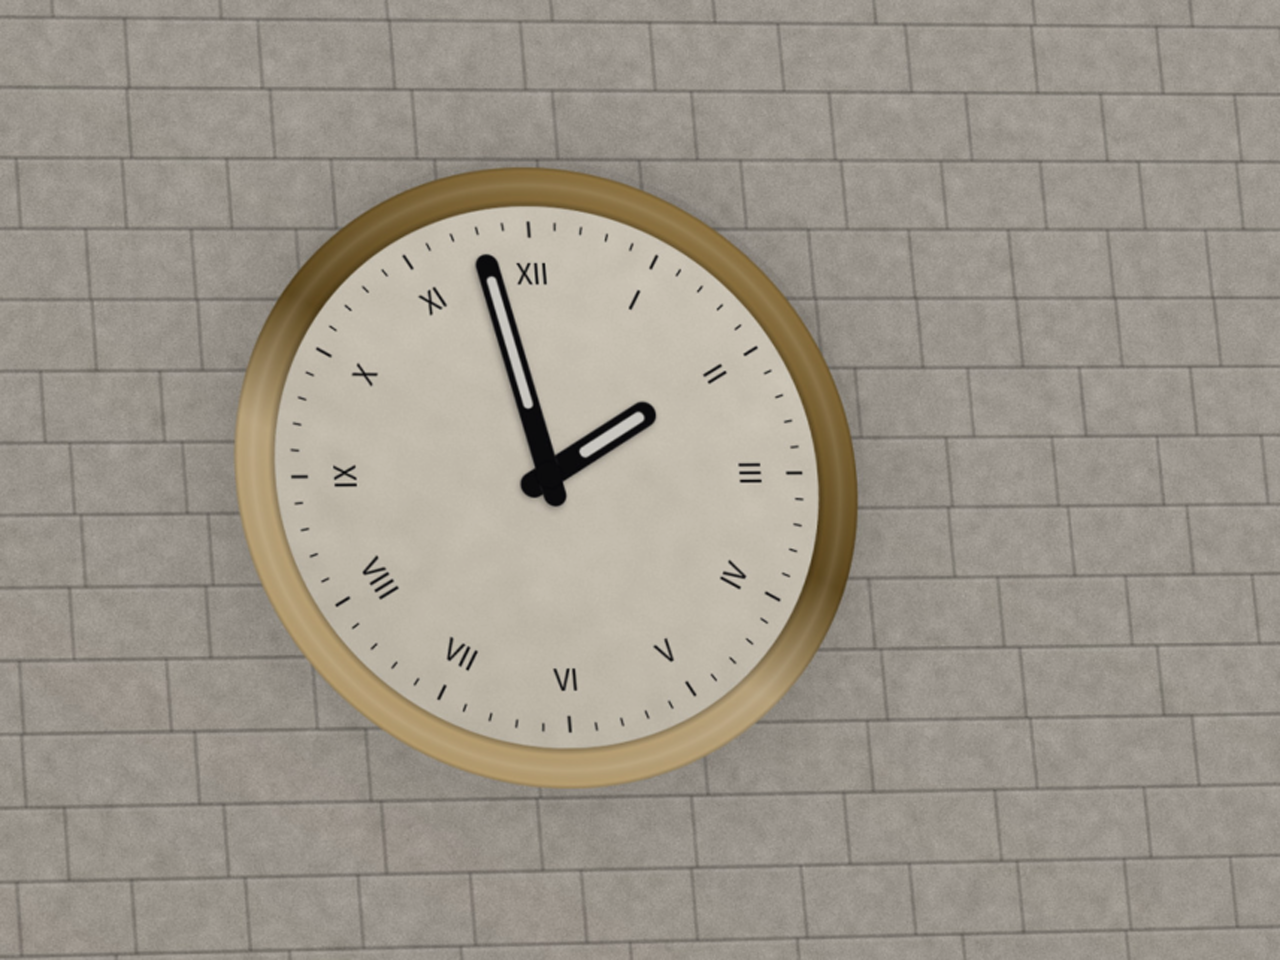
1.58
